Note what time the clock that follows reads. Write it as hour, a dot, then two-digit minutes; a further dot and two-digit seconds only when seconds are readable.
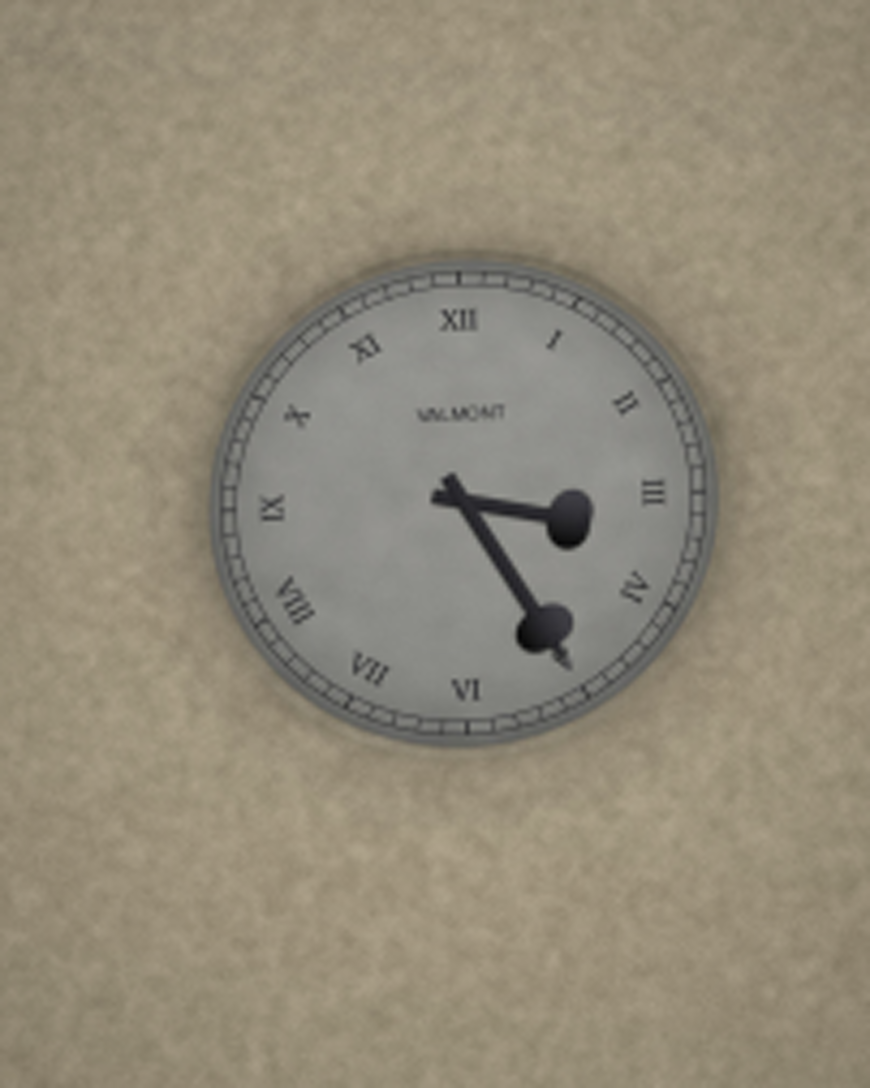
3.25
